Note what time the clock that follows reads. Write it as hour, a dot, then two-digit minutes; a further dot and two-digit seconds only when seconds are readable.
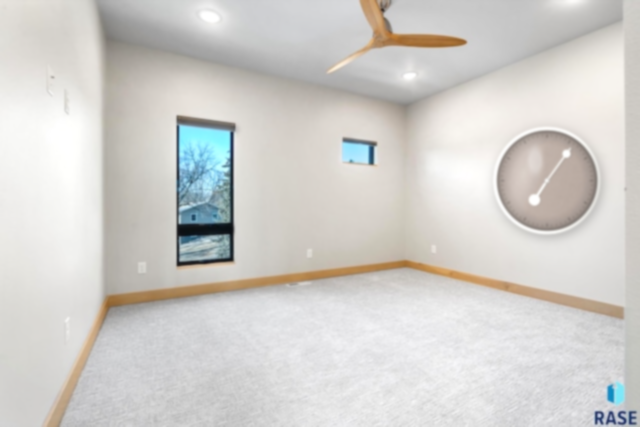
7.06
